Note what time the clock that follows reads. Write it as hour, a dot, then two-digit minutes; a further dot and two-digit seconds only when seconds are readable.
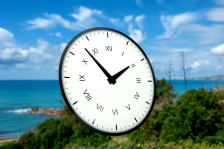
1.53
